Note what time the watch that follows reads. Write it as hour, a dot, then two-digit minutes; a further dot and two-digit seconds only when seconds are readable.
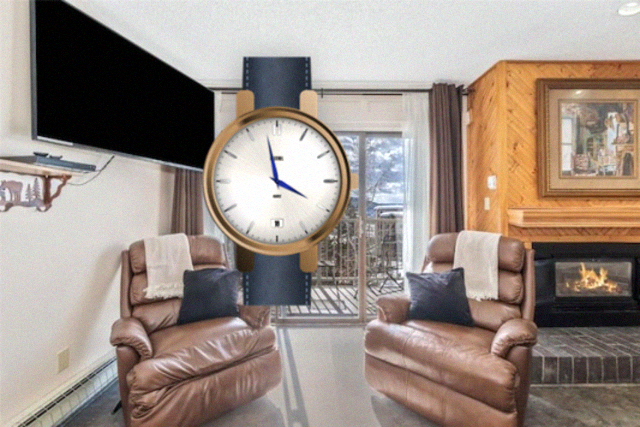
3.58
